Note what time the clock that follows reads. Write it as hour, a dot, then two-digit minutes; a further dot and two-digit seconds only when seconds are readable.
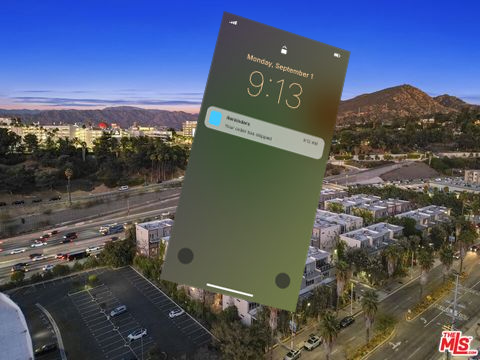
9.13
